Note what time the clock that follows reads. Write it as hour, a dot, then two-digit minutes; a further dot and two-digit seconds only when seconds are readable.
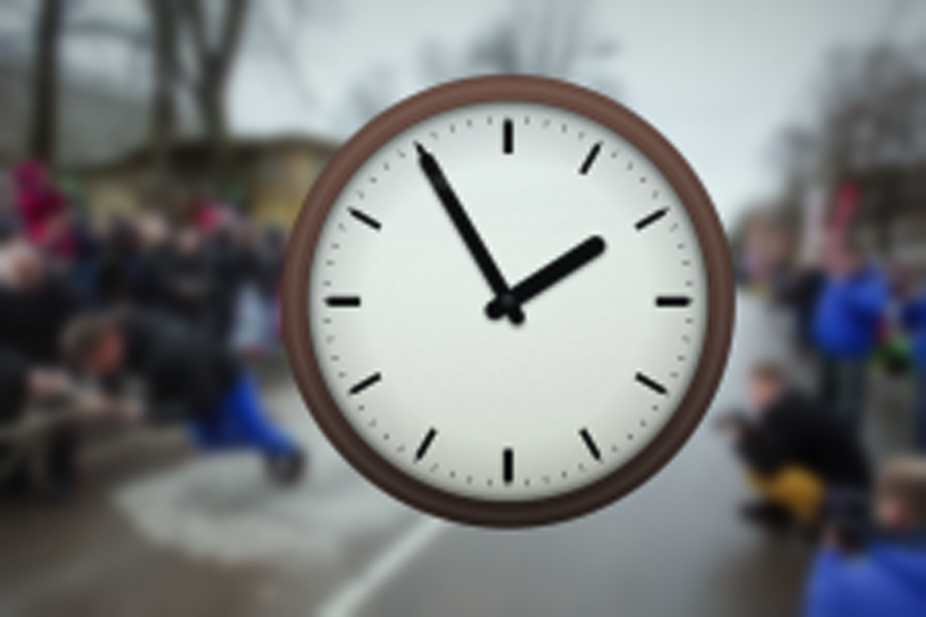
1.55
